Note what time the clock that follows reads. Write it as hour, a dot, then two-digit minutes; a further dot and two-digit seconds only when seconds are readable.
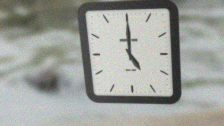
5.00
